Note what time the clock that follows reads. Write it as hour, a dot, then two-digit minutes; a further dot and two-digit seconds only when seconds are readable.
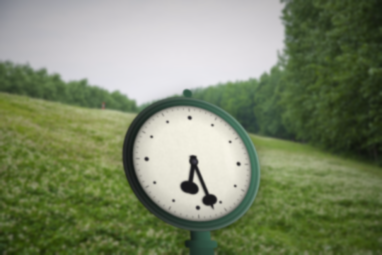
6.27
